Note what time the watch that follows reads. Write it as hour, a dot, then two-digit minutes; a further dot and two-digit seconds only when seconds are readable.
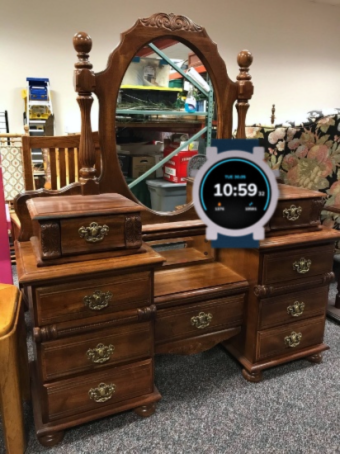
10.59
